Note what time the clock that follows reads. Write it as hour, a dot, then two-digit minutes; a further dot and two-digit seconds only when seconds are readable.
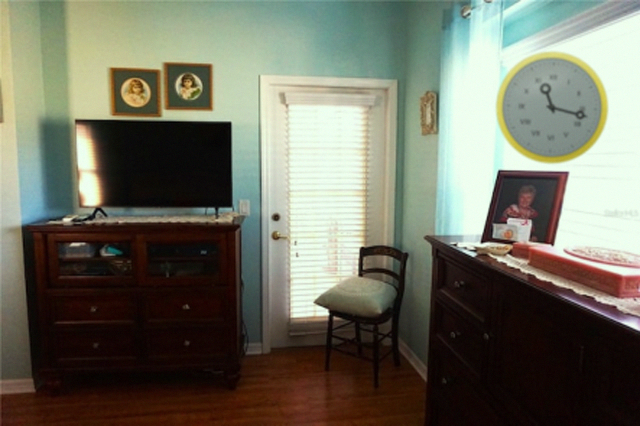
11.17
